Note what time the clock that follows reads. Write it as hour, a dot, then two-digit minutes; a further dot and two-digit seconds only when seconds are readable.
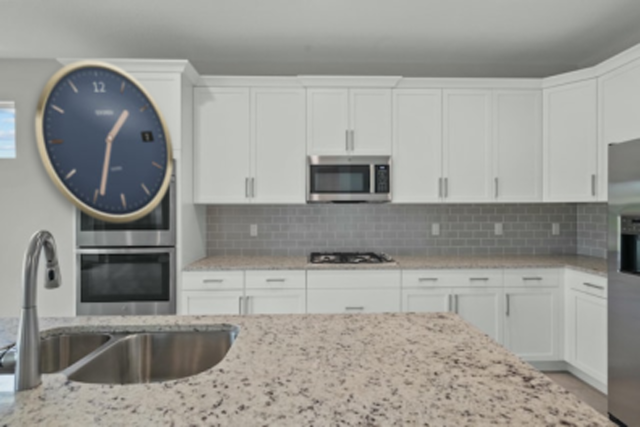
1.34
